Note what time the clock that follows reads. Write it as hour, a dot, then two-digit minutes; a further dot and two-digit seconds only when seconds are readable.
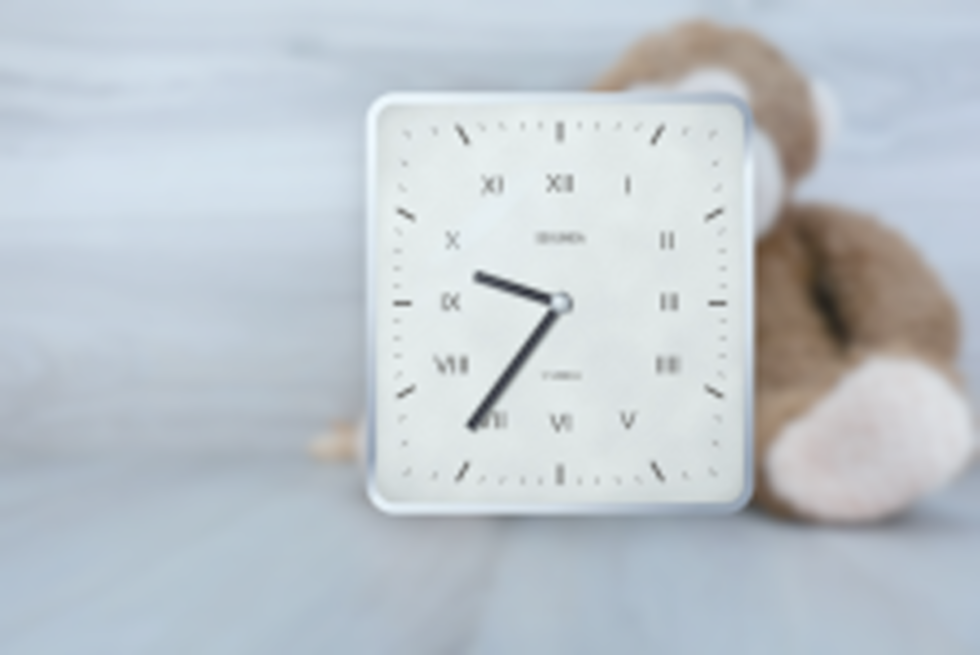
9.36
